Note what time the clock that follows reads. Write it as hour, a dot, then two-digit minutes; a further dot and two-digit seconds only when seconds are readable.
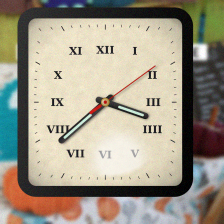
3.38.09
